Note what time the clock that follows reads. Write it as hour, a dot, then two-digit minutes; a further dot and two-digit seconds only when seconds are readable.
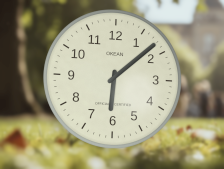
6.08
